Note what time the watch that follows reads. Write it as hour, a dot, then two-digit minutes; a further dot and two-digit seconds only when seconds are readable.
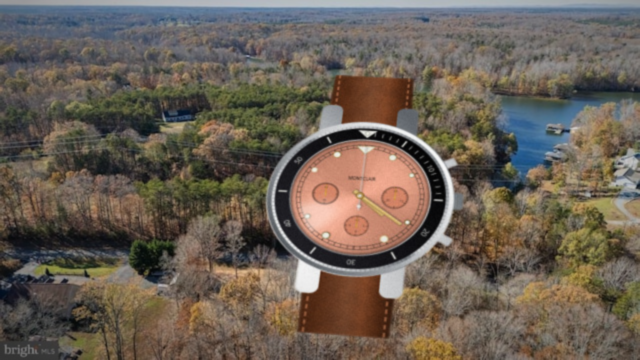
4.21
